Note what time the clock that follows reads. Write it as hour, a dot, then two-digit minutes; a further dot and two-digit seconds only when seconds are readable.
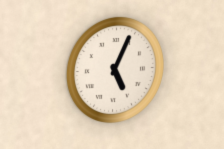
5.04
